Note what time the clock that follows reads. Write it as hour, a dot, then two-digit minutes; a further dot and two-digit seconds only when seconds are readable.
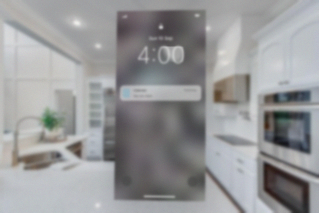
4.00
